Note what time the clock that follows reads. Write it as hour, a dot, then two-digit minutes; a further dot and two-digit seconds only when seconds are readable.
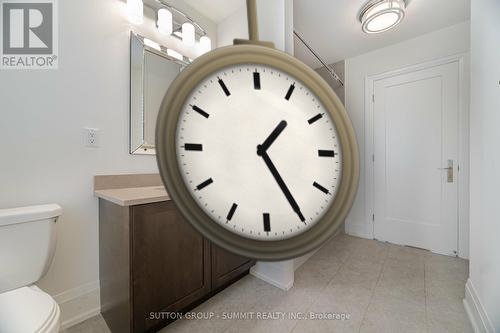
1.25
